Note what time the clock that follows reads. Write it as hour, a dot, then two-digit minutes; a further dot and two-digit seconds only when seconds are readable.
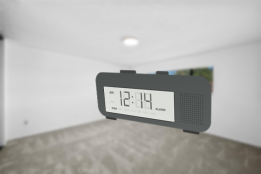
12.14
